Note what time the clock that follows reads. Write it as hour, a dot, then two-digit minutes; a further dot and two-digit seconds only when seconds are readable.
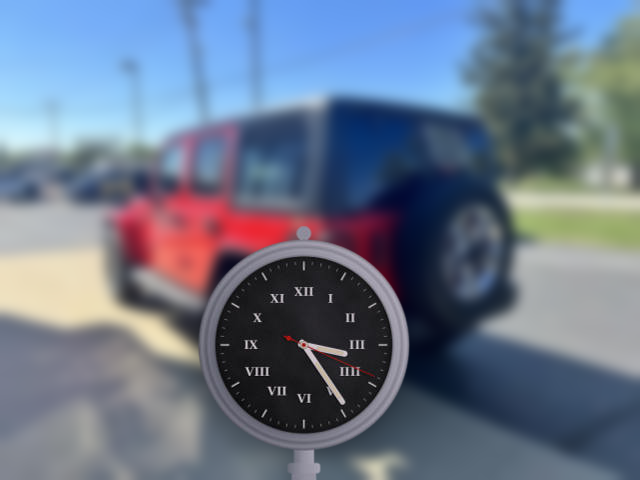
3.24.19
